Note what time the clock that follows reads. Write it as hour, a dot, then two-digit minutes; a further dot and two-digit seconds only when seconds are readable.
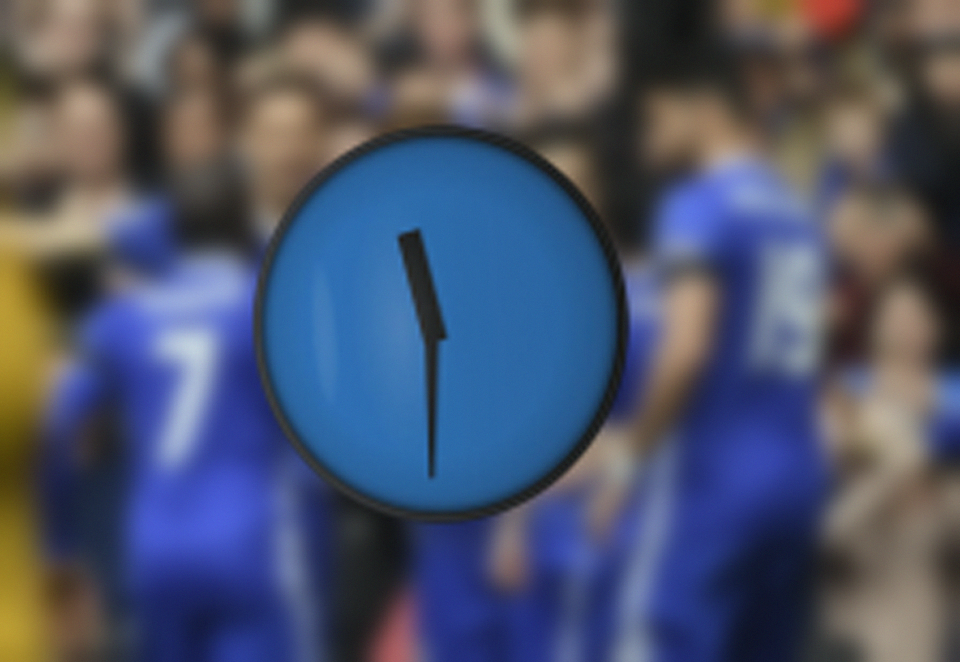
11.30
